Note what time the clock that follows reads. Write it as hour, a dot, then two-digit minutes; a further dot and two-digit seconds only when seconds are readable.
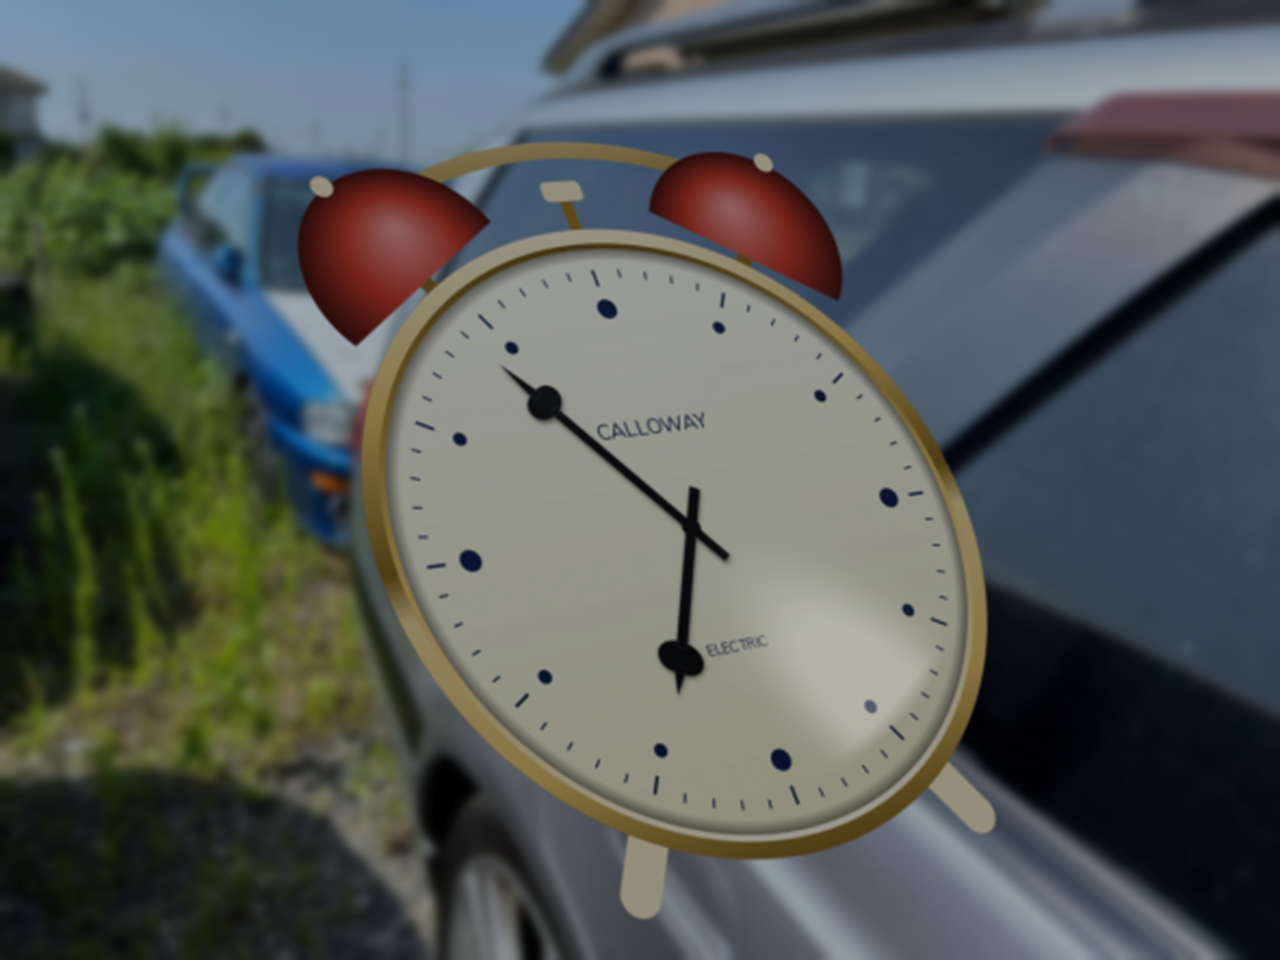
6.54
